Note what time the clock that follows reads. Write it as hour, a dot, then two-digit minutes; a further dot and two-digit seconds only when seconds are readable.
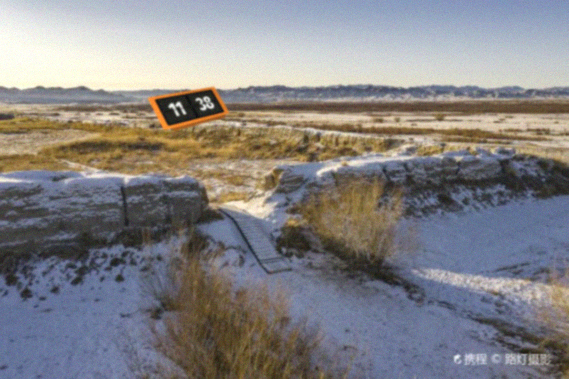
11.38
